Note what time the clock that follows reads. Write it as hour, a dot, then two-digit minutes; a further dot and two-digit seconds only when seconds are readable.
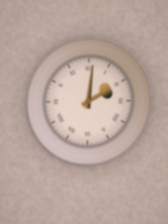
2.01
